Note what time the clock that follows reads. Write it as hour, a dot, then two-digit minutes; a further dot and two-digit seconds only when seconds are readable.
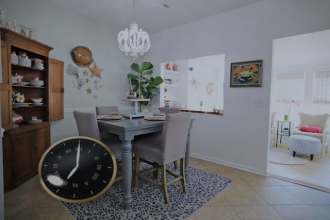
7.00
